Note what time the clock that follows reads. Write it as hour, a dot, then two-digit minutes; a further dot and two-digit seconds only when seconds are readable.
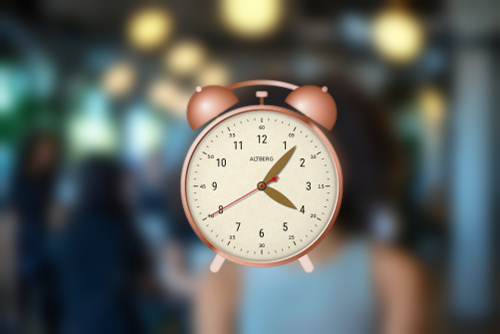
4.06.40
